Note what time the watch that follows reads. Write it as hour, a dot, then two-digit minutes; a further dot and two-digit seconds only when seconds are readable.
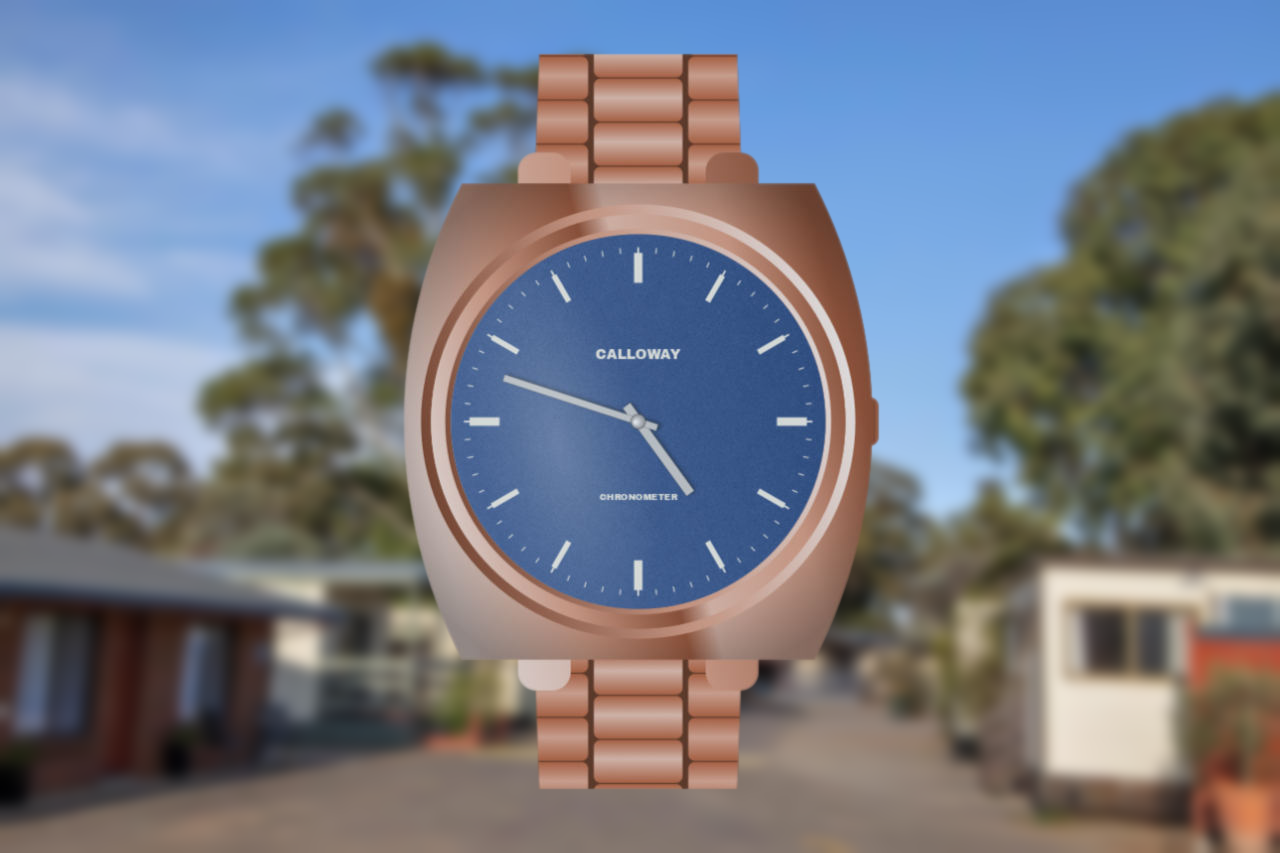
4.48
